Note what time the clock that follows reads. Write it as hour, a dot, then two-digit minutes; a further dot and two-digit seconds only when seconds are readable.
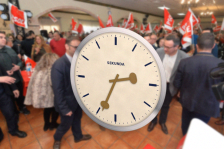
2.34
